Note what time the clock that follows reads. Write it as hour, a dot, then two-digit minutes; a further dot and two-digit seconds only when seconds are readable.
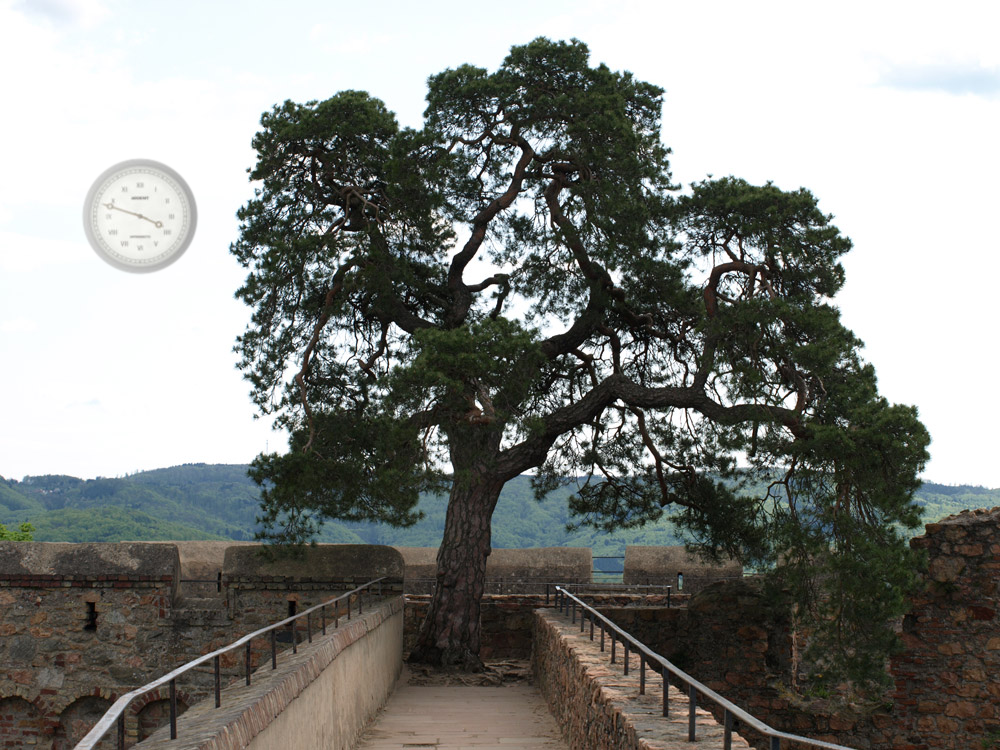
3.48
